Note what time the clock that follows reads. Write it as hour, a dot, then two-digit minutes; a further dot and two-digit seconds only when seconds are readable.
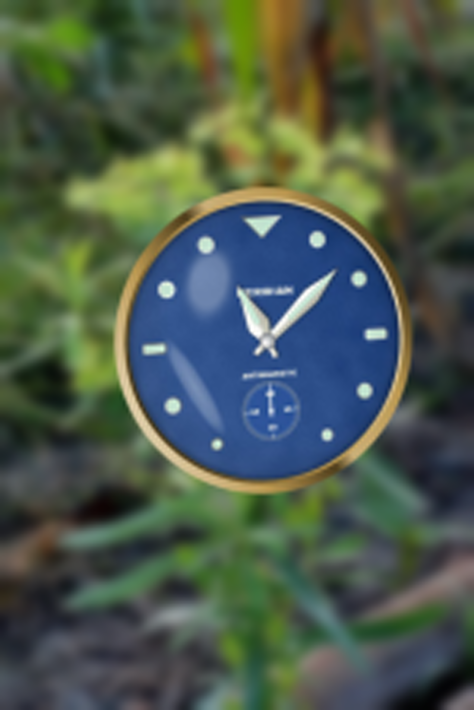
11.08
